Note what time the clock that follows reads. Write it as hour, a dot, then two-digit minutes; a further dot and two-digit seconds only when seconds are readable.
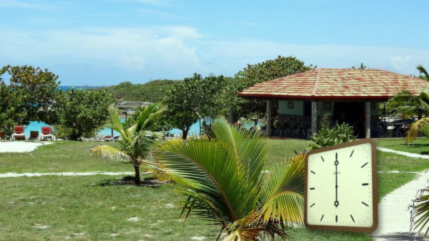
6.00
